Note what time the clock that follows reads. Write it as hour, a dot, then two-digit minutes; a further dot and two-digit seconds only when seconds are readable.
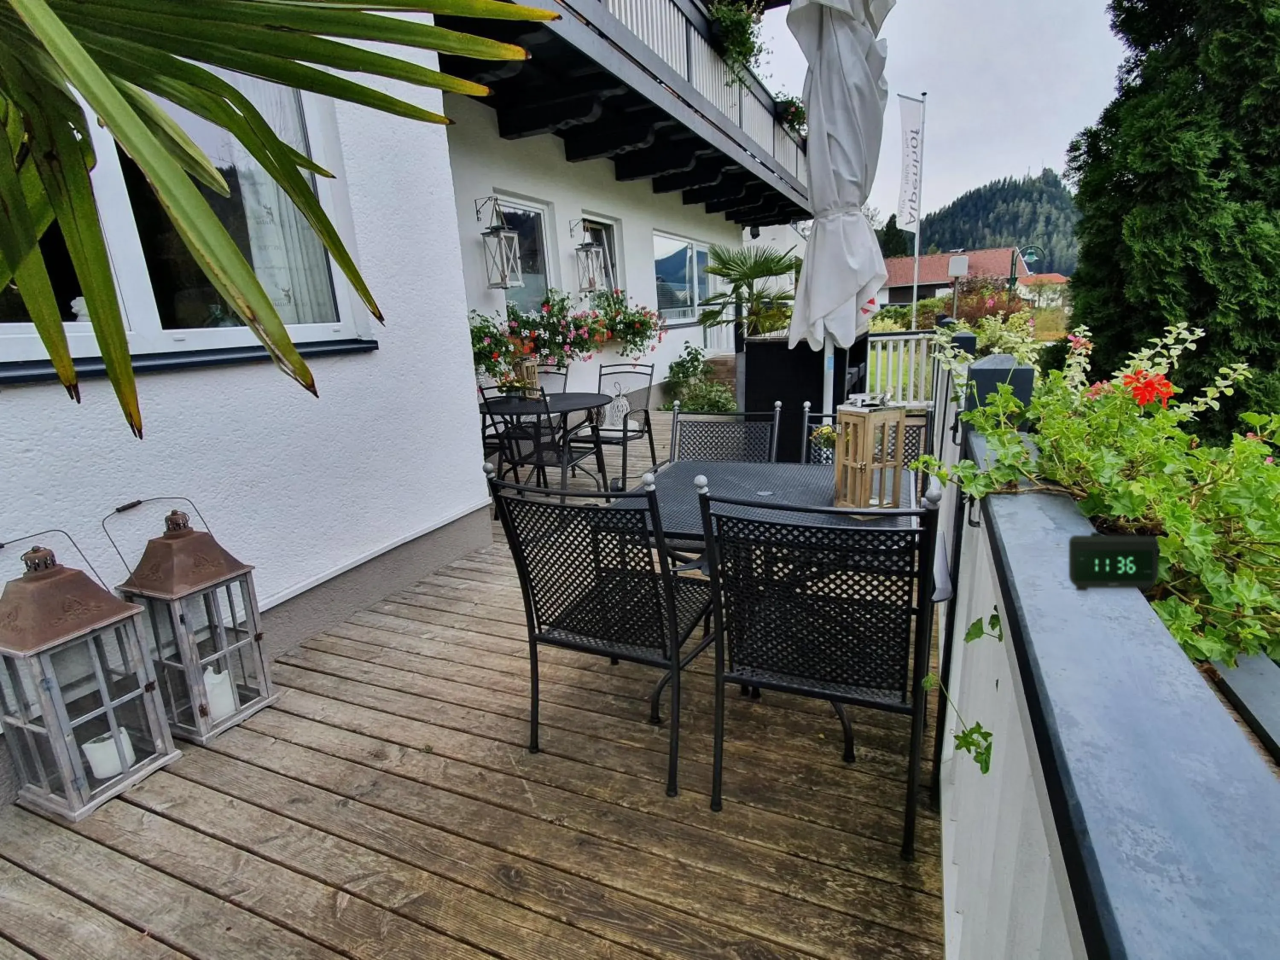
11.36
